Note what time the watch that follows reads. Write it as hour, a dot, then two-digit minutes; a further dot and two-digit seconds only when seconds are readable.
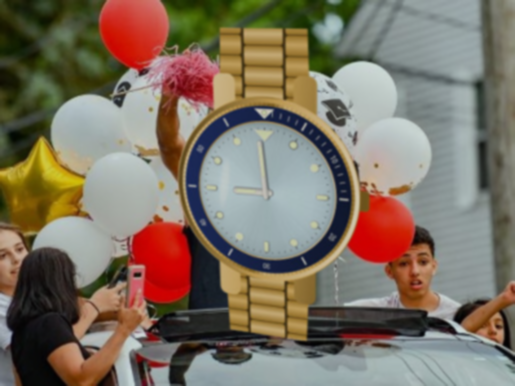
8.59
